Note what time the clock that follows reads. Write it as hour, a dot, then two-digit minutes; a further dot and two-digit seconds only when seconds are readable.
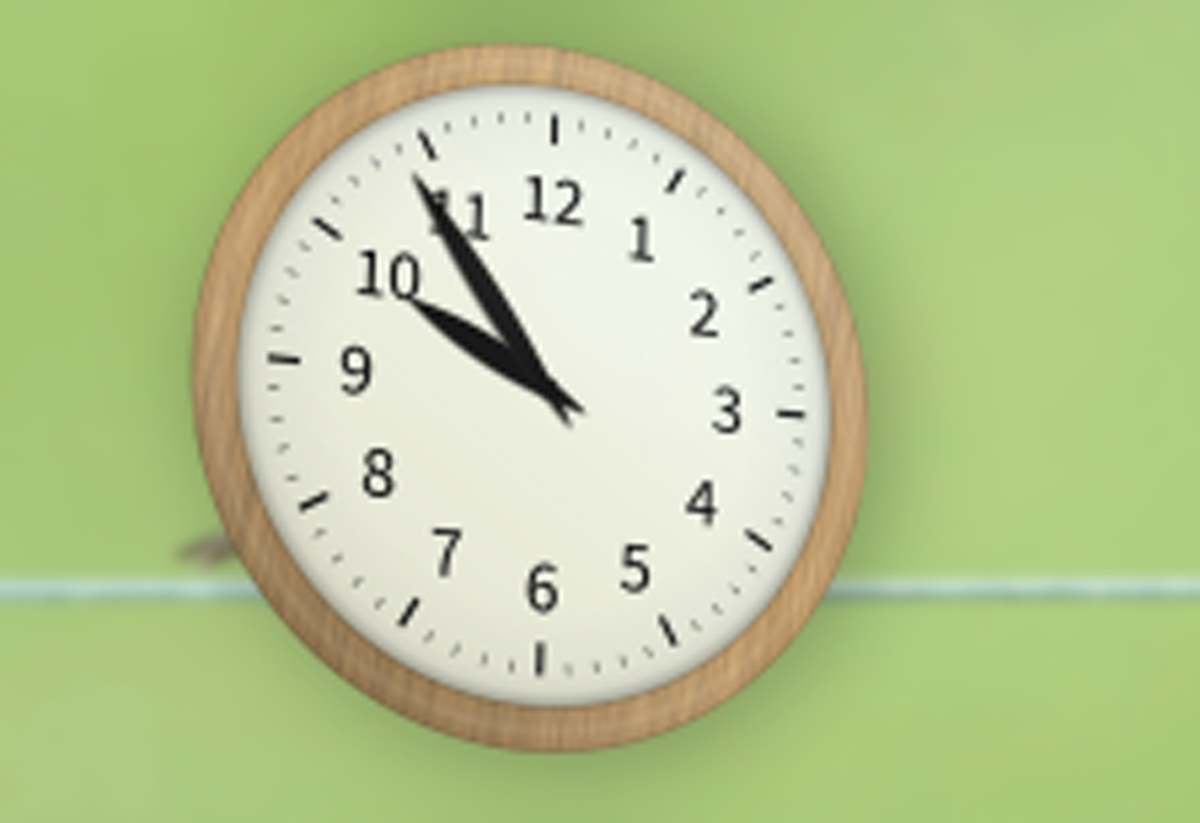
9.54
